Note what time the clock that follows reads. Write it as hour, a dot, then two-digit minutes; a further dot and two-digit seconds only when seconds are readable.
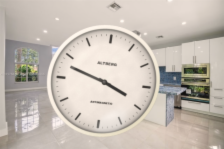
3.48
